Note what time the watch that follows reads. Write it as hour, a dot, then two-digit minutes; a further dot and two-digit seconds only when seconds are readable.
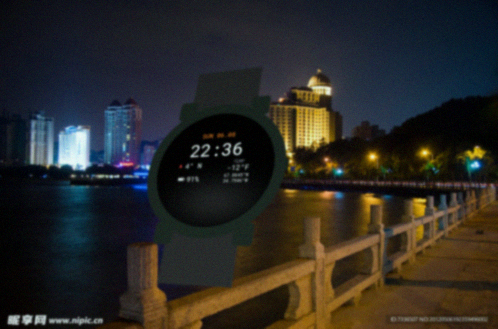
22.36
